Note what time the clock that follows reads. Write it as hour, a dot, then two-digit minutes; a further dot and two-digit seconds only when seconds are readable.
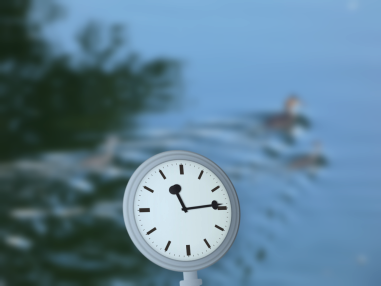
11.14
